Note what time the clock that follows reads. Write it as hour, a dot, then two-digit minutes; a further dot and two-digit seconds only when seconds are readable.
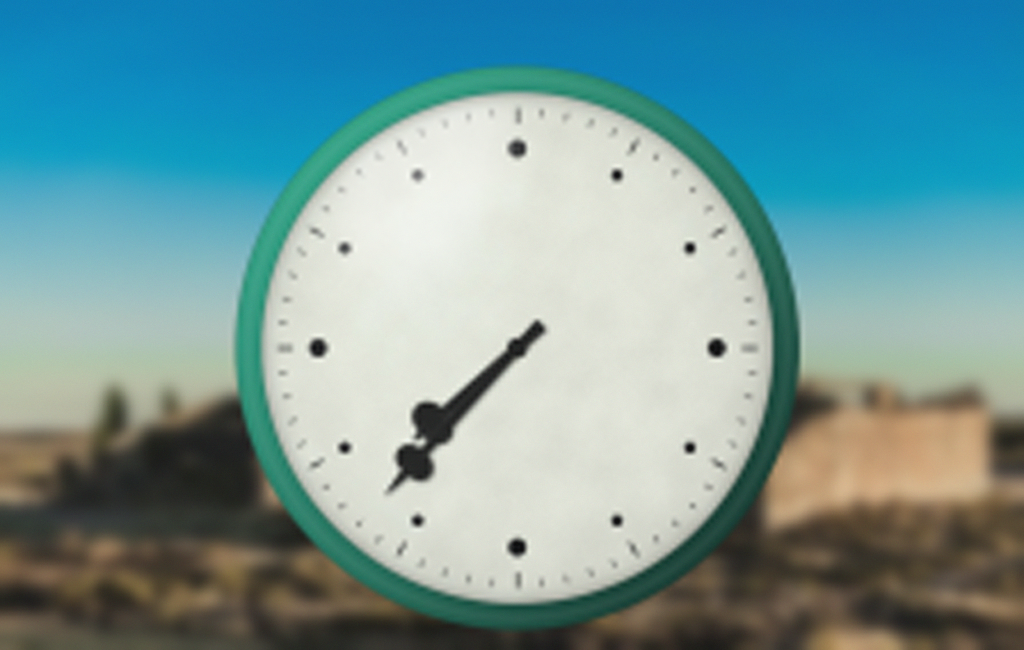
7.37
